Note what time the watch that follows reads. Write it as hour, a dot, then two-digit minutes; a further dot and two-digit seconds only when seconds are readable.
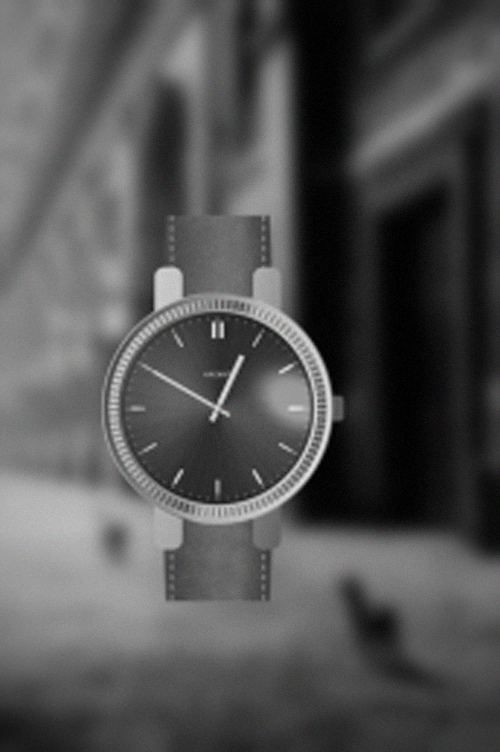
12.50
